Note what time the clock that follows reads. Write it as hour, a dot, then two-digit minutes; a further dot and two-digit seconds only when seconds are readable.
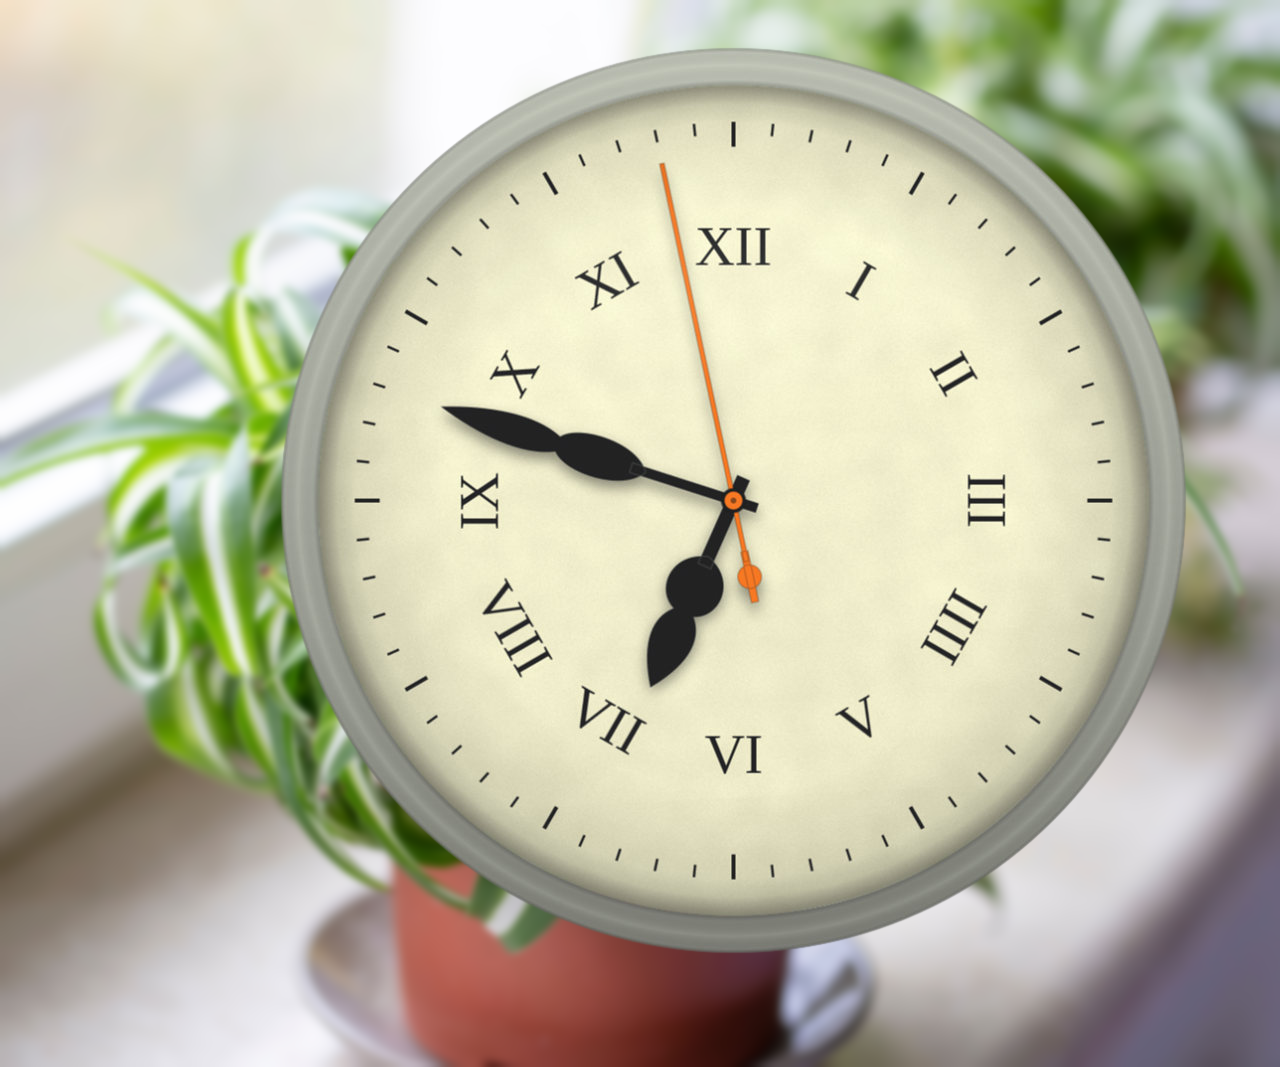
6.47.58
